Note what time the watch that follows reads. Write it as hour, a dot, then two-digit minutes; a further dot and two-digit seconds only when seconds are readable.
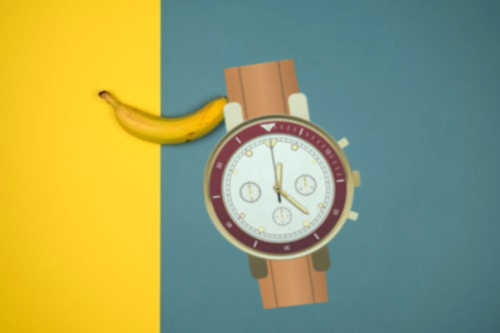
12.23
